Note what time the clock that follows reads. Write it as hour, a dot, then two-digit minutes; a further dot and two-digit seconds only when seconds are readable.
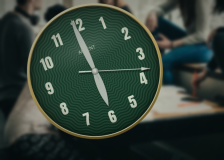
5.59.18
